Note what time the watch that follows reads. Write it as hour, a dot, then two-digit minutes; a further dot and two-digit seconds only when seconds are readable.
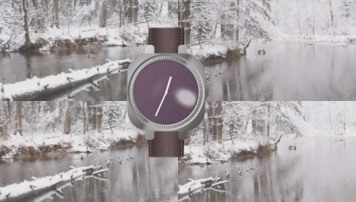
12.34
